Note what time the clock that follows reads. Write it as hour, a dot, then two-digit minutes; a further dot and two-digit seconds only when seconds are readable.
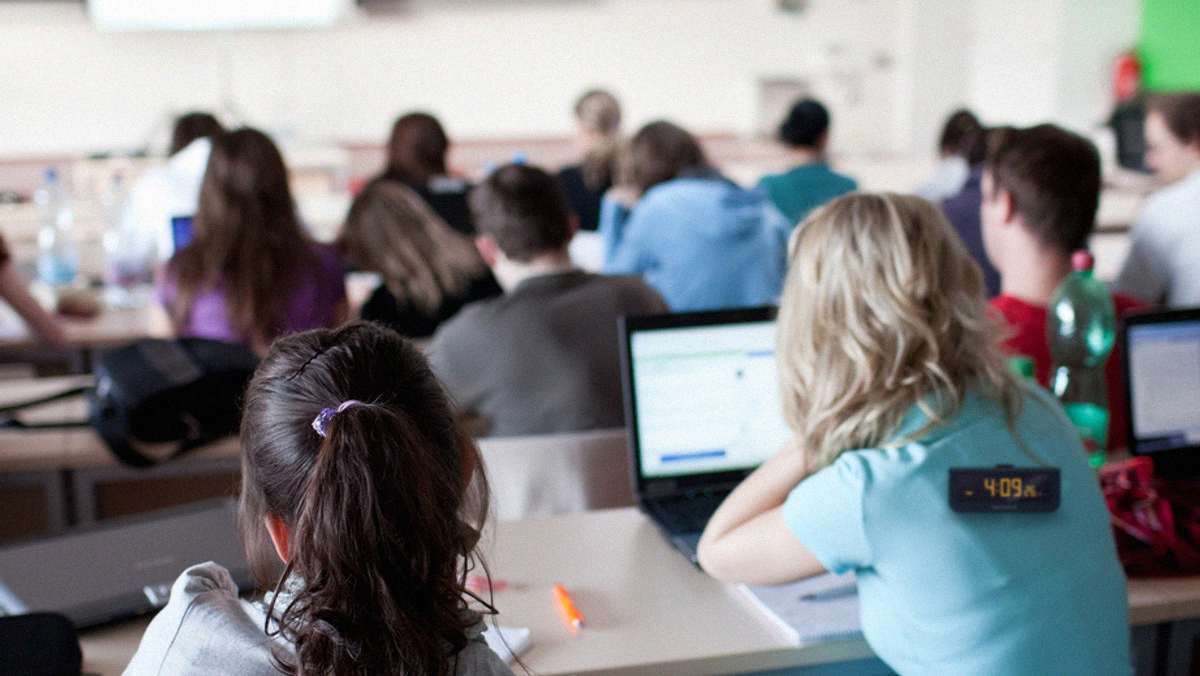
4.09
